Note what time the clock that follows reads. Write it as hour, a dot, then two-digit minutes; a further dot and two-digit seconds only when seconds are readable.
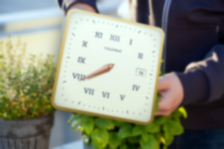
7.39
